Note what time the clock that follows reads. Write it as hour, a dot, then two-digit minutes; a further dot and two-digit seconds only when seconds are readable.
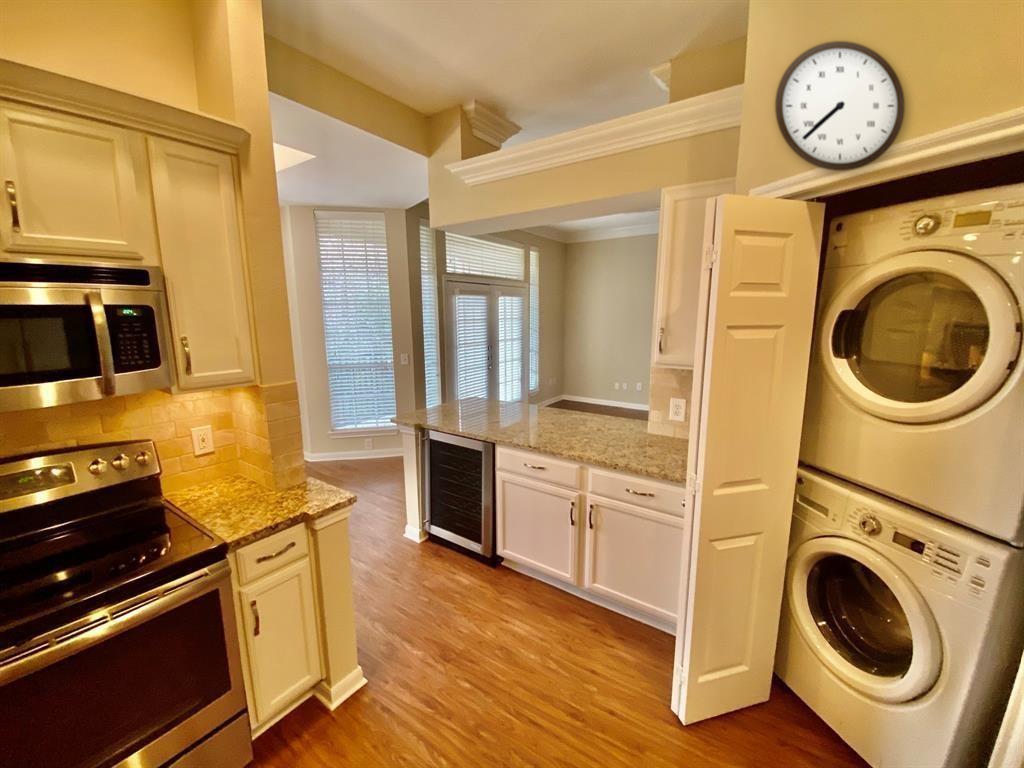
7.38
